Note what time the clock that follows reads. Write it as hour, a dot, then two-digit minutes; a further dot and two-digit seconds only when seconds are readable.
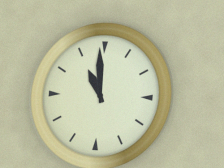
10.59
